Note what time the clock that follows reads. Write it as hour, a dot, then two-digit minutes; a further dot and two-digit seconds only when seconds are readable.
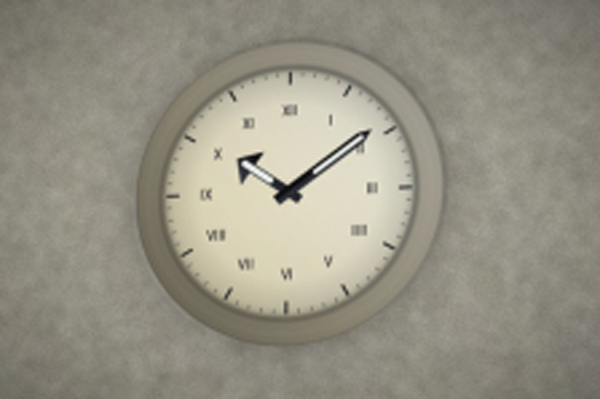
10.09
